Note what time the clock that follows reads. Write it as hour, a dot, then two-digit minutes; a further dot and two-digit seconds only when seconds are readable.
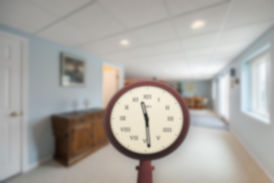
11.29
